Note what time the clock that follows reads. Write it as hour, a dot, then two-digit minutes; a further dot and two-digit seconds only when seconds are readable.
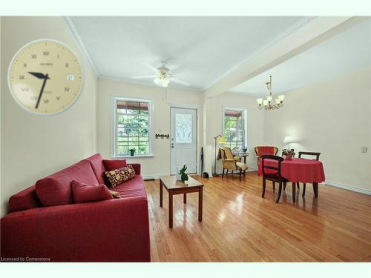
9.33
